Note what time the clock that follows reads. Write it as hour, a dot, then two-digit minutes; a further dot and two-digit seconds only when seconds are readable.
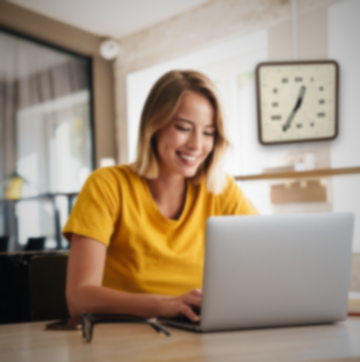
12.35
